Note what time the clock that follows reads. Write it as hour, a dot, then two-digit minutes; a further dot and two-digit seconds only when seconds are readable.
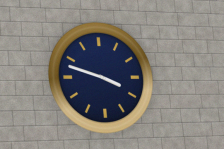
3.48
